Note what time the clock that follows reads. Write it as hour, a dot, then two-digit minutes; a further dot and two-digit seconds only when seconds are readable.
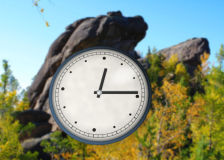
12.14
